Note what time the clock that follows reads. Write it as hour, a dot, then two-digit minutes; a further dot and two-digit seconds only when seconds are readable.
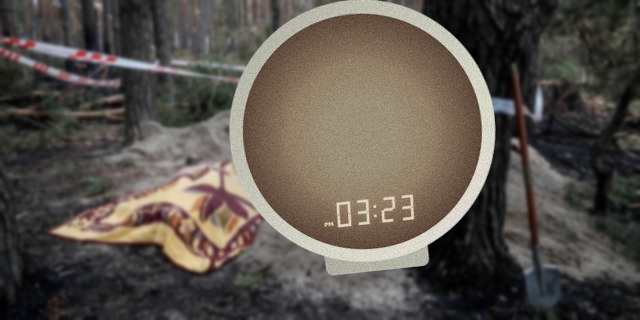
3.23
